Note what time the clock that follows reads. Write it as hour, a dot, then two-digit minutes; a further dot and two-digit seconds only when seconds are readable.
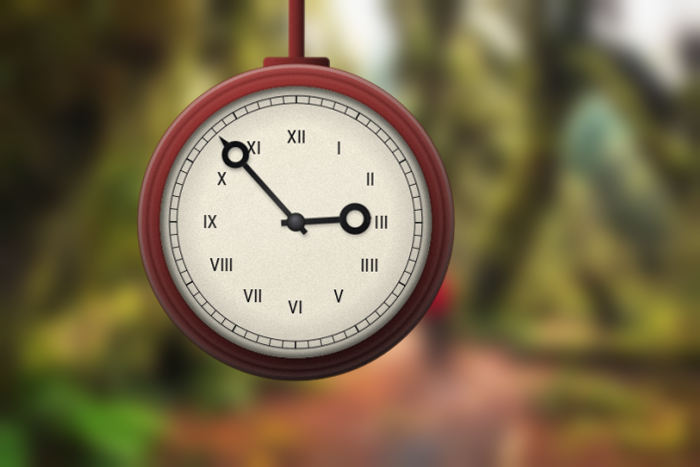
2.53
